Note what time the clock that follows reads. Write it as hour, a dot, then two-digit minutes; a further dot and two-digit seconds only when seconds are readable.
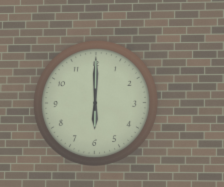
6.00
